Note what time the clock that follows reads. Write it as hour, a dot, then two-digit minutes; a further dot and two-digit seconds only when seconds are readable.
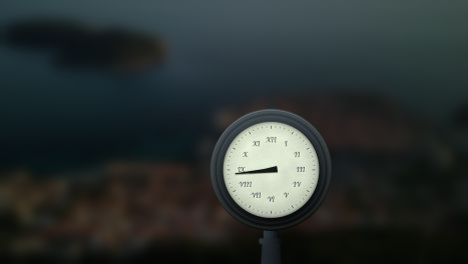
8.44
